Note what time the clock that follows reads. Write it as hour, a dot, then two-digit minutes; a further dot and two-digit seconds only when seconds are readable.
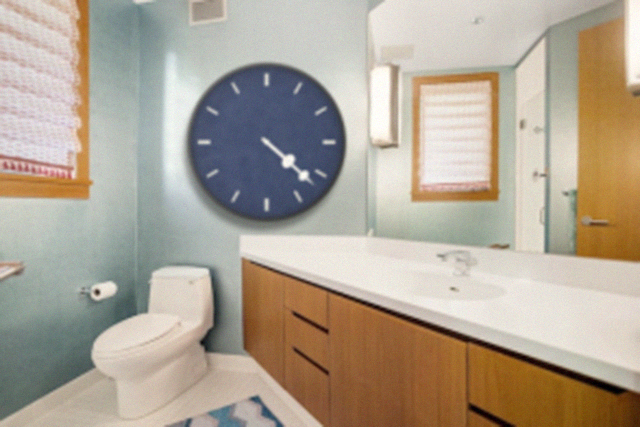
4.22
